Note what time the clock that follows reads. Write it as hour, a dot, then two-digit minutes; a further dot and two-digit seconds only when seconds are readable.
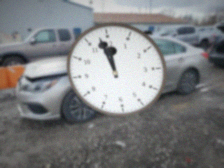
11.58
